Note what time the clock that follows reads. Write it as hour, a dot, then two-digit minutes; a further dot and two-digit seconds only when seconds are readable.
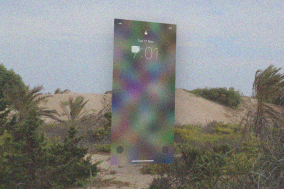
7.01
